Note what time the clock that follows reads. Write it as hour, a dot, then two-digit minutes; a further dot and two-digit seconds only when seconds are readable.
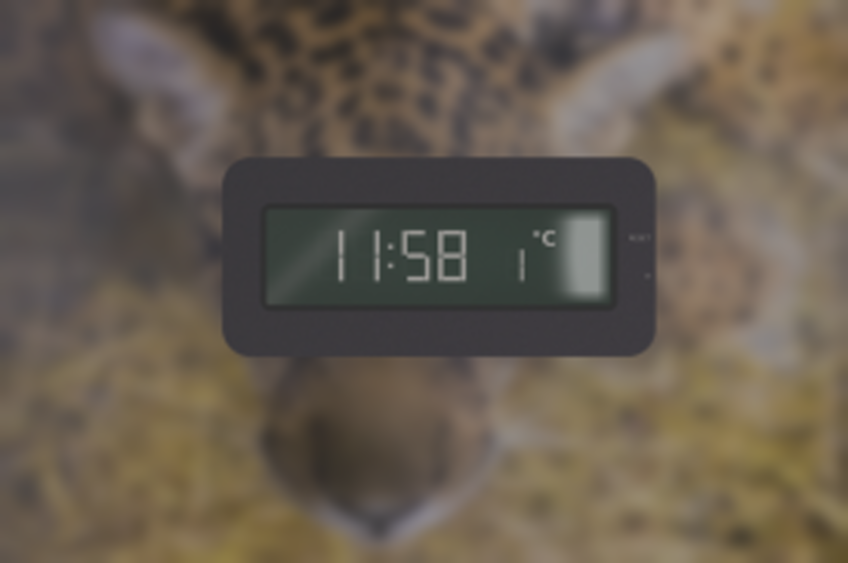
11.58
